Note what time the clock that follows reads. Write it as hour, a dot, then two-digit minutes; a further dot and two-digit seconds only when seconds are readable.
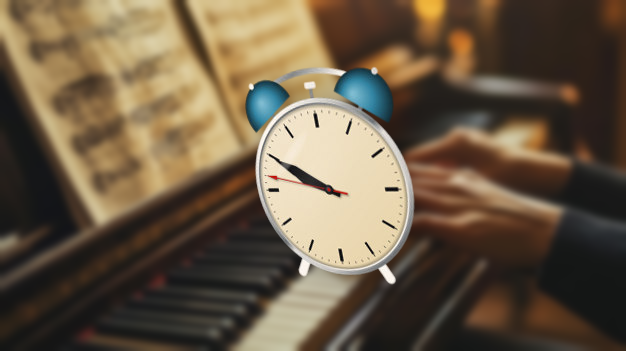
9.49.47
